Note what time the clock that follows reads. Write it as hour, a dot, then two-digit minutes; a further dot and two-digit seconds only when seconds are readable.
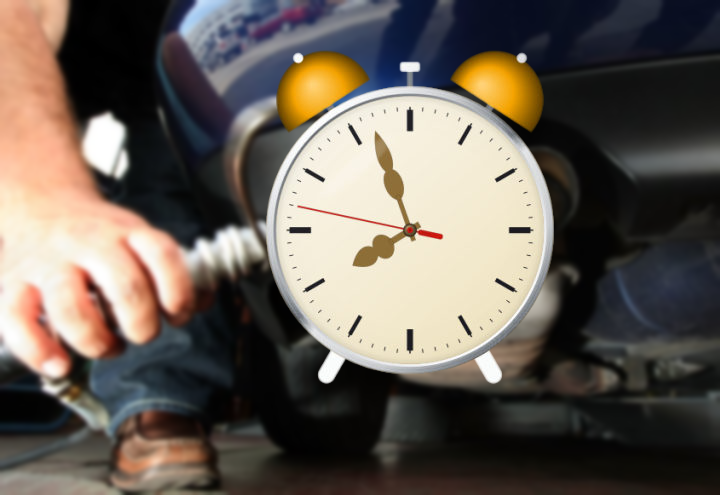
7.56.47
